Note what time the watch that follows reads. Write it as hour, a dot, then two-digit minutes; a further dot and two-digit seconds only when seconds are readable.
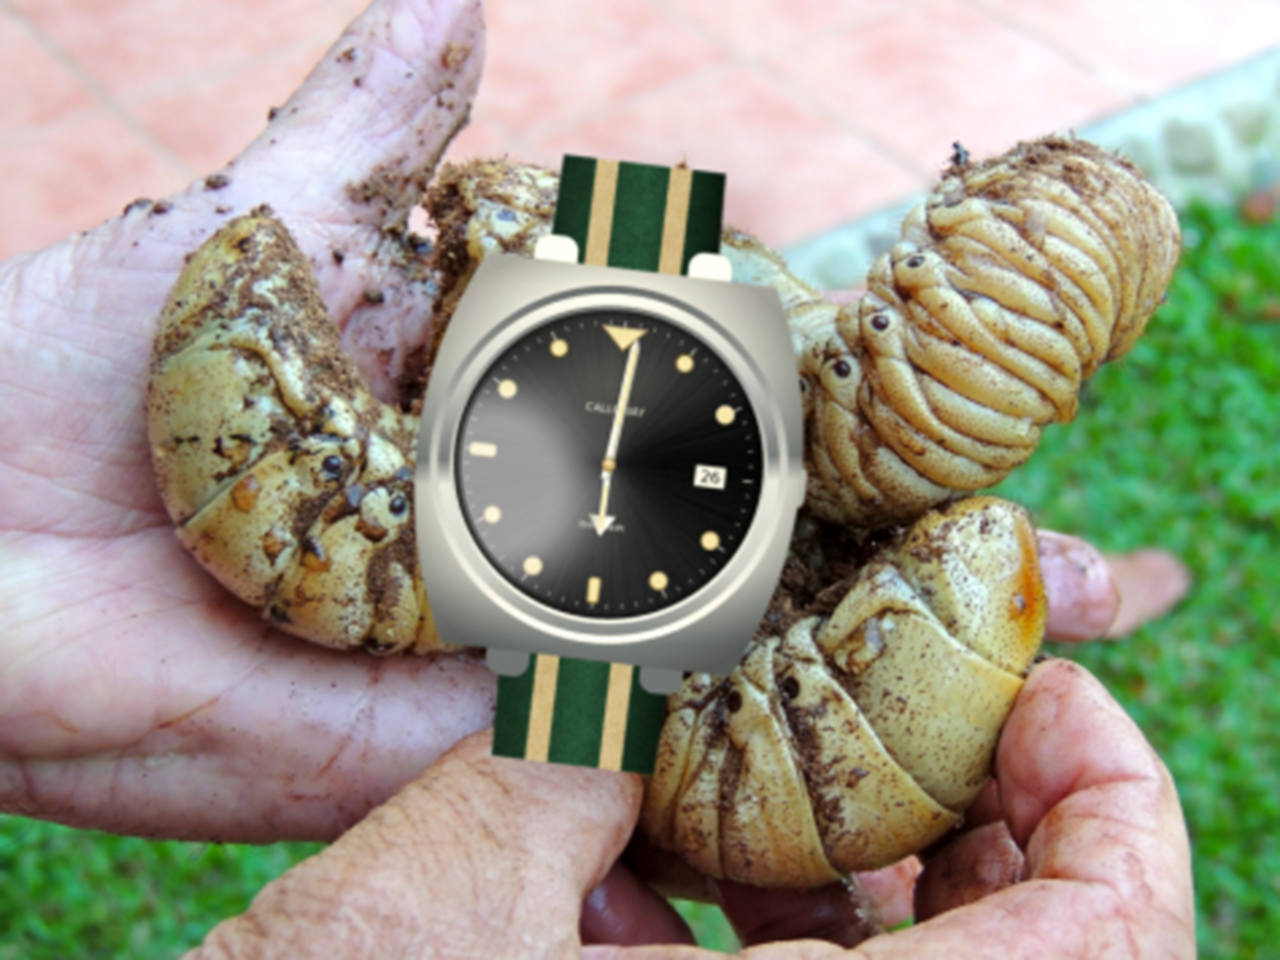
6.01
